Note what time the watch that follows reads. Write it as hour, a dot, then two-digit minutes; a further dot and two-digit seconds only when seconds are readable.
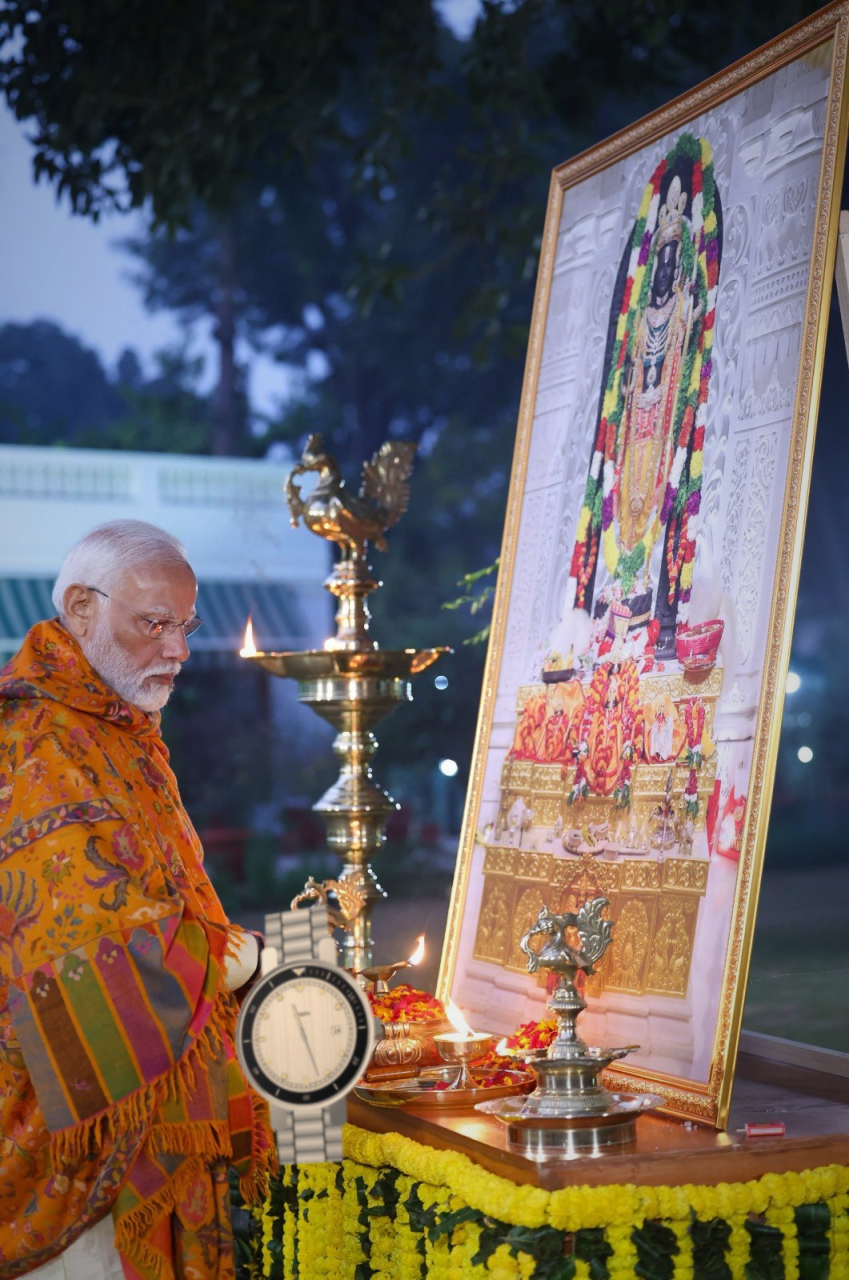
11.27
